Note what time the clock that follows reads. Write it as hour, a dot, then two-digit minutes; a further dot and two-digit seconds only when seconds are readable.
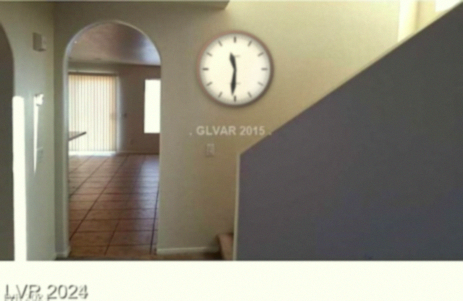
11.31
